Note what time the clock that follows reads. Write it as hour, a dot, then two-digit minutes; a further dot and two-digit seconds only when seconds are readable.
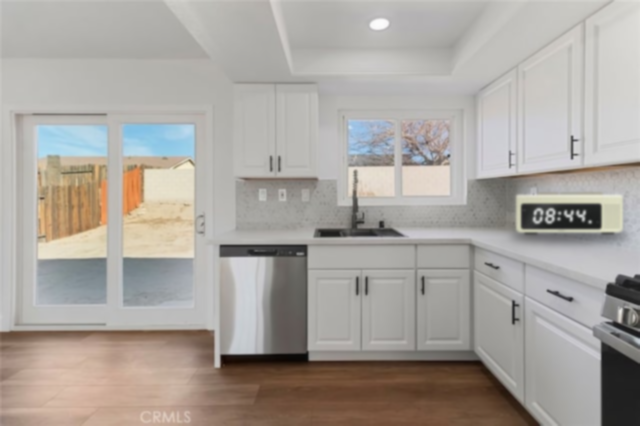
8.44
